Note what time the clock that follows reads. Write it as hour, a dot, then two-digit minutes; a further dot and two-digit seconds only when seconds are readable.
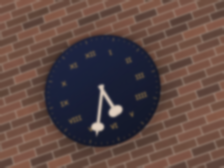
5.34
